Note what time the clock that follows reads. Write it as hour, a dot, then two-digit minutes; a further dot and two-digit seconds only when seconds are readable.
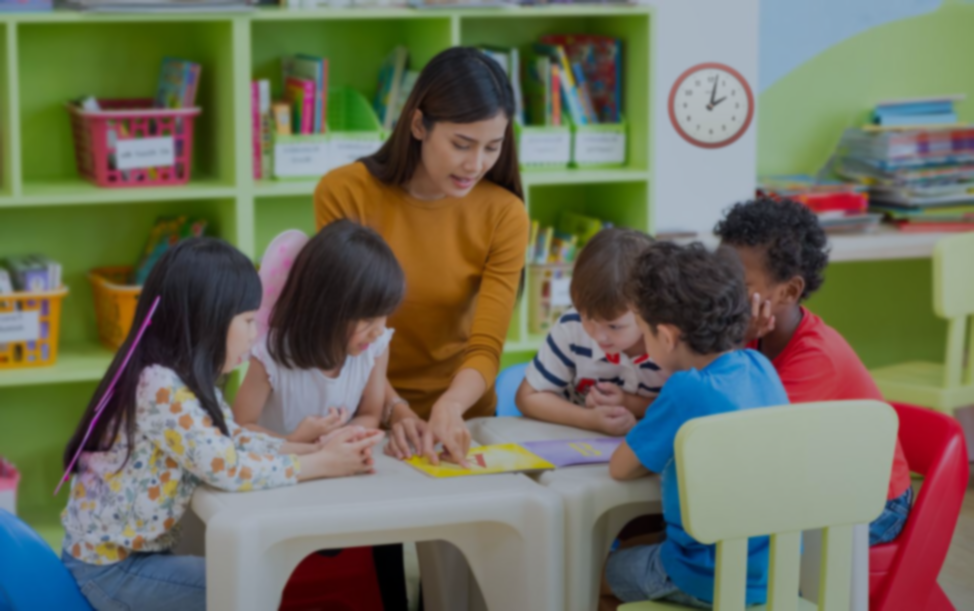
2.02
